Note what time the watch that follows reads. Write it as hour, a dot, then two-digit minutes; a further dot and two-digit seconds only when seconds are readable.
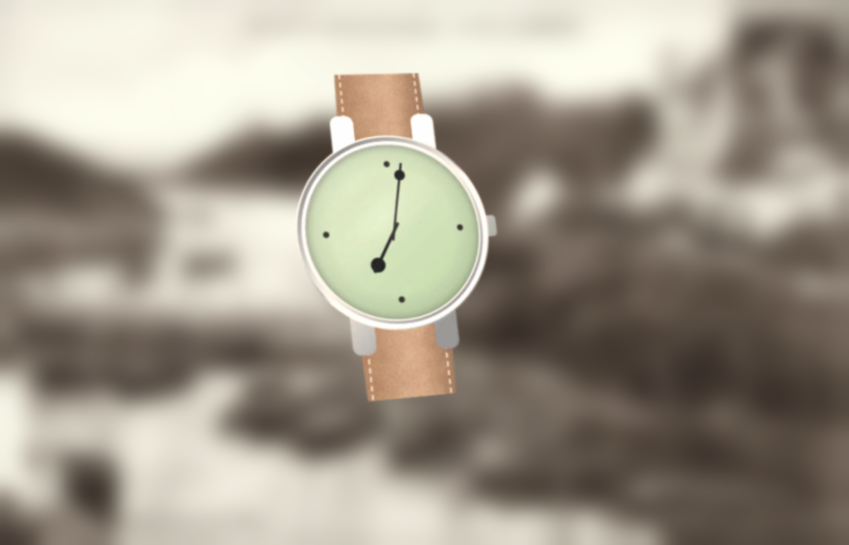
7.02
